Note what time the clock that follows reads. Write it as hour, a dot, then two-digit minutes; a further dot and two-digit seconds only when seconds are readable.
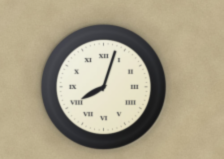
8.03
